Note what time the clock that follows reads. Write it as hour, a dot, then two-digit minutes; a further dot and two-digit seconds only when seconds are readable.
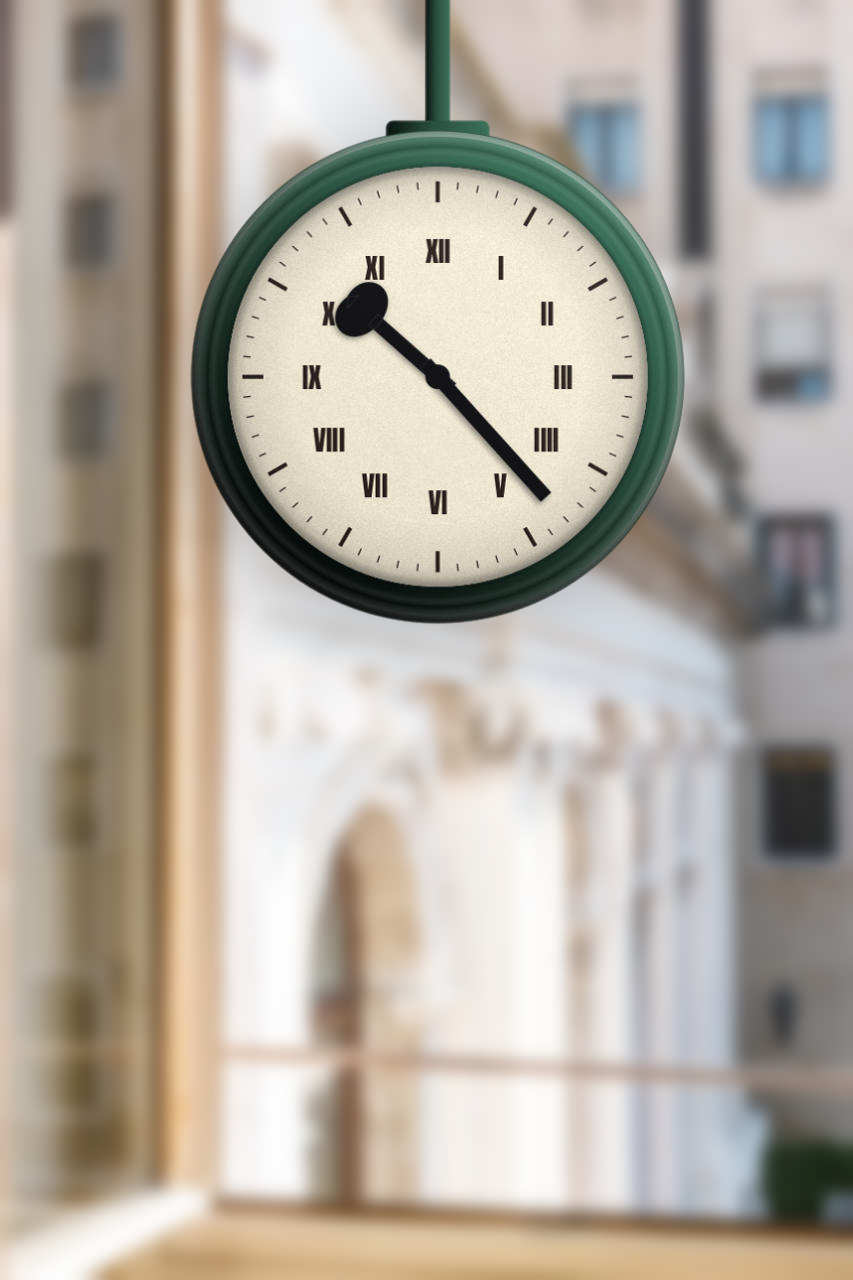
10.23
